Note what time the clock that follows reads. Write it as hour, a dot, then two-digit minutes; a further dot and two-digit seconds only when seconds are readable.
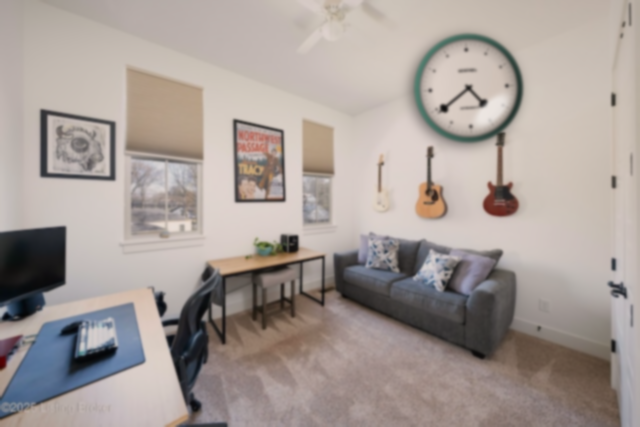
4.39
